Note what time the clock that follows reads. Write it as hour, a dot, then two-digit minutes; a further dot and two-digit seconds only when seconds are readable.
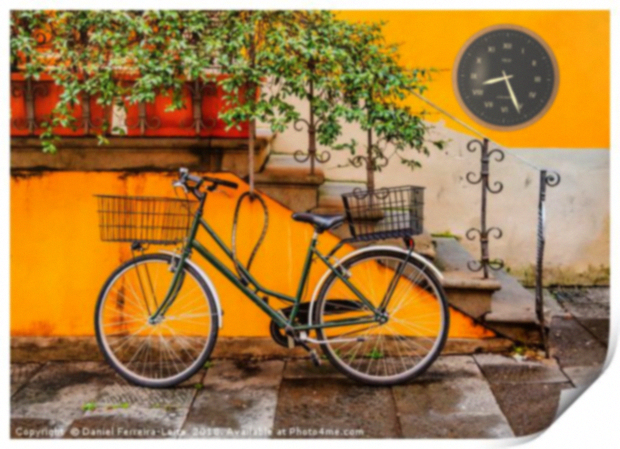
8.26
